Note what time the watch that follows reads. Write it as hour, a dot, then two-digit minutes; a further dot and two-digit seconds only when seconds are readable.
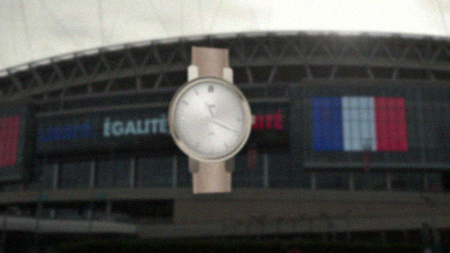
11.19
